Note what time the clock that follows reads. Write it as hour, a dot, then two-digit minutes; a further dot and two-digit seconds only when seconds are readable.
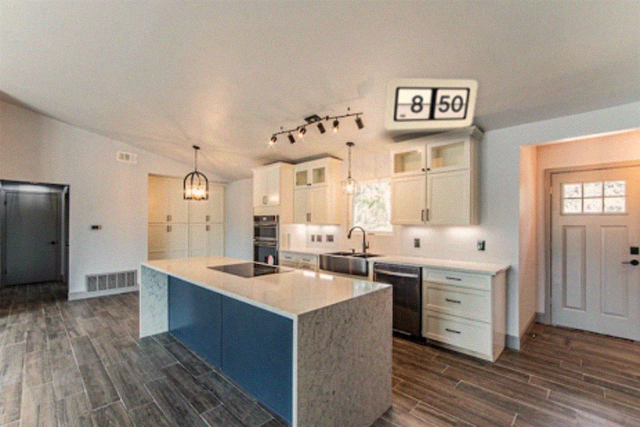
8.50
